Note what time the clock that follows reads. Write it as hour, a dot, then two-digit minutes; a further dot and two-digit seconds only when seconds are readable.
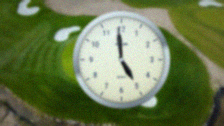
4.59
